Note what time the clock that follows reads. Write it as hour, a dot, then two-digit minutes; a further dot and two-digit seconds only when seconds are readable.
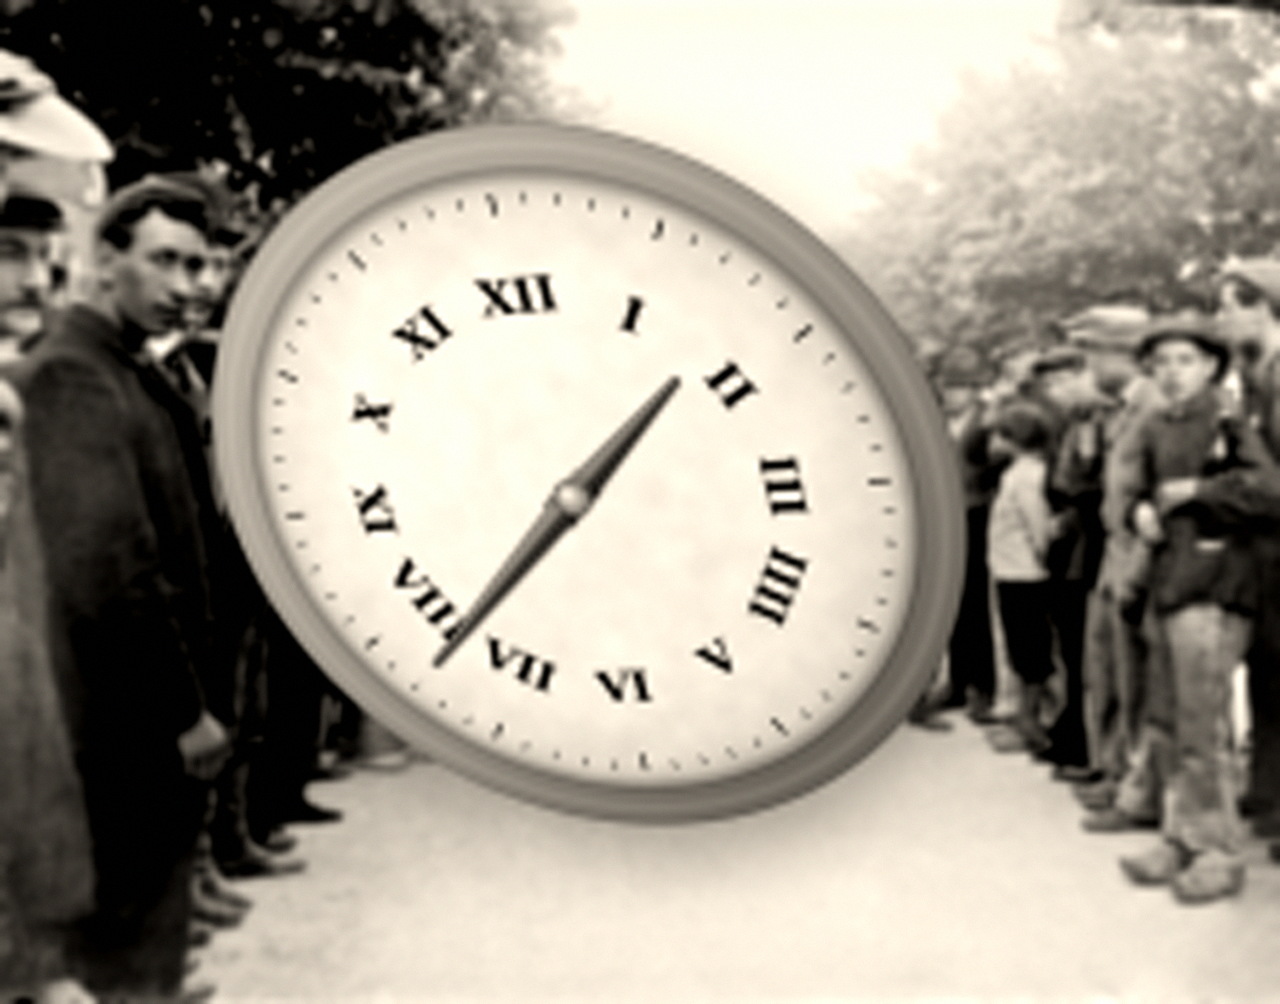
1.38
